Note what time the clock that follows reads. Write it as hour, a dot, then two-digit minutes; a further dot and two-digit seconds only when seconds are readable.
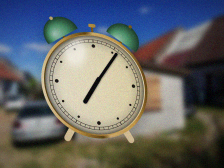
7.06
